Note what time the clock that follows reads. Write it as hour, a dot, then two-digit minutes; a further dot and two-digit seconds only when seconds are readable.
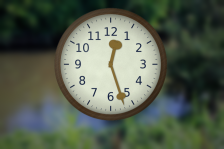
12.27
